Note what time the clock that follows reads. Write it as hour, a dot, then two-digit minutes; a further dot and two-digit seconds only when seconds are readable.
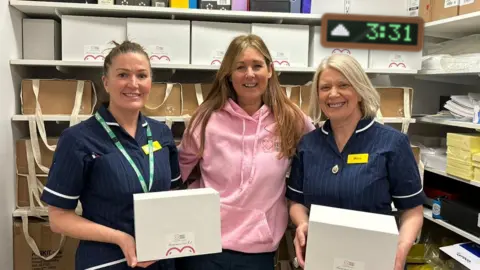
3.31
